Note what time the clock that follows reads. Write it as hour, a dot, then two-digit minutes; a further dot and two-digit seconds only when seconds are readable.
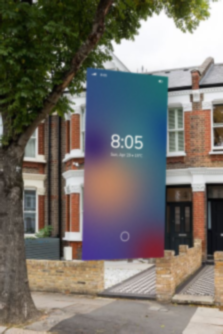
8.05
